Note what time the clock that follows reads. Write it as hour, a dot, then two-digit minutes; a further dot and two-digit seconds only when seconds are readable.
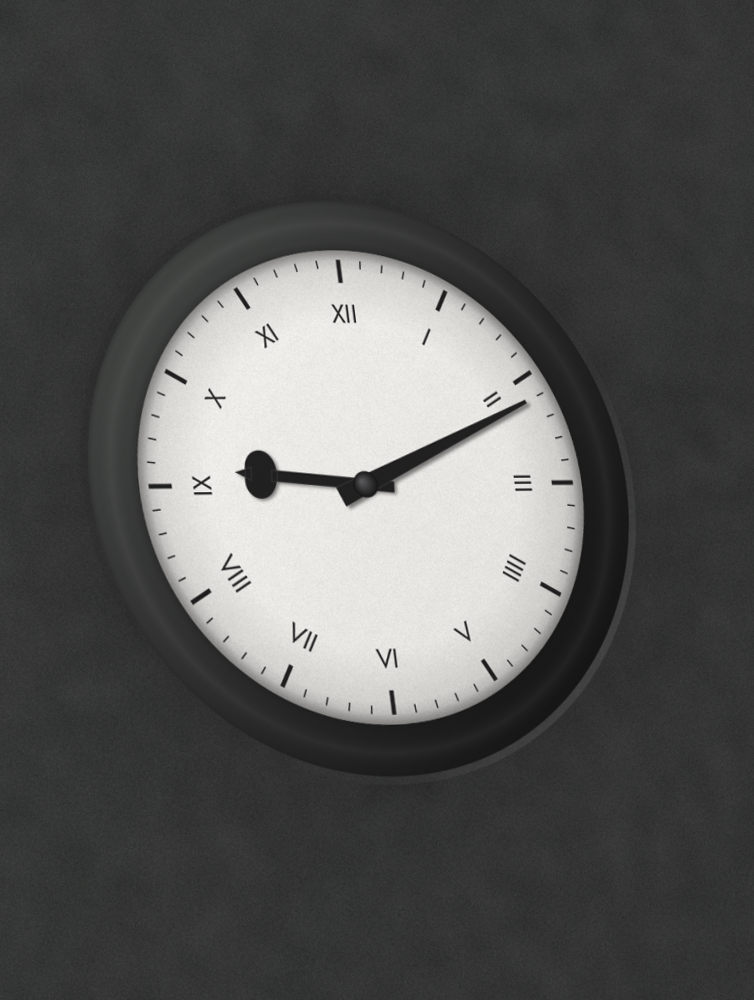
9.11
